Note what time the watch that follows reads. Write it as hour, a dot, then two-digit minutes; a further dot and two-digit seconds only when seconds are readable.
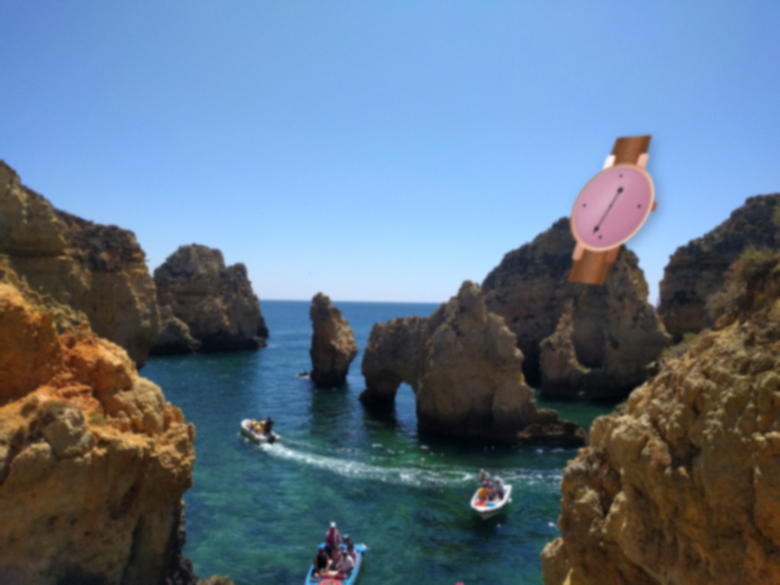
12.33
